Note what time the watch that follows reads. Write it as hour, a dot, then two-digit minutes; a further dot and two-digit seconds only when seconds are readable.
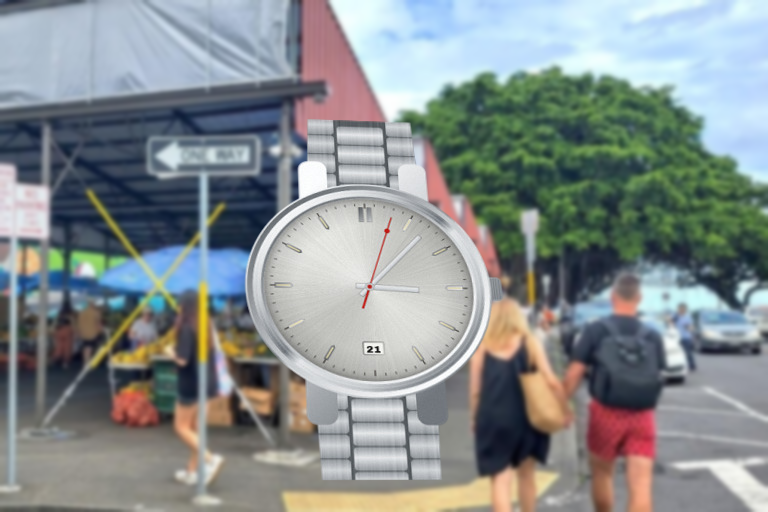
3.07.03
